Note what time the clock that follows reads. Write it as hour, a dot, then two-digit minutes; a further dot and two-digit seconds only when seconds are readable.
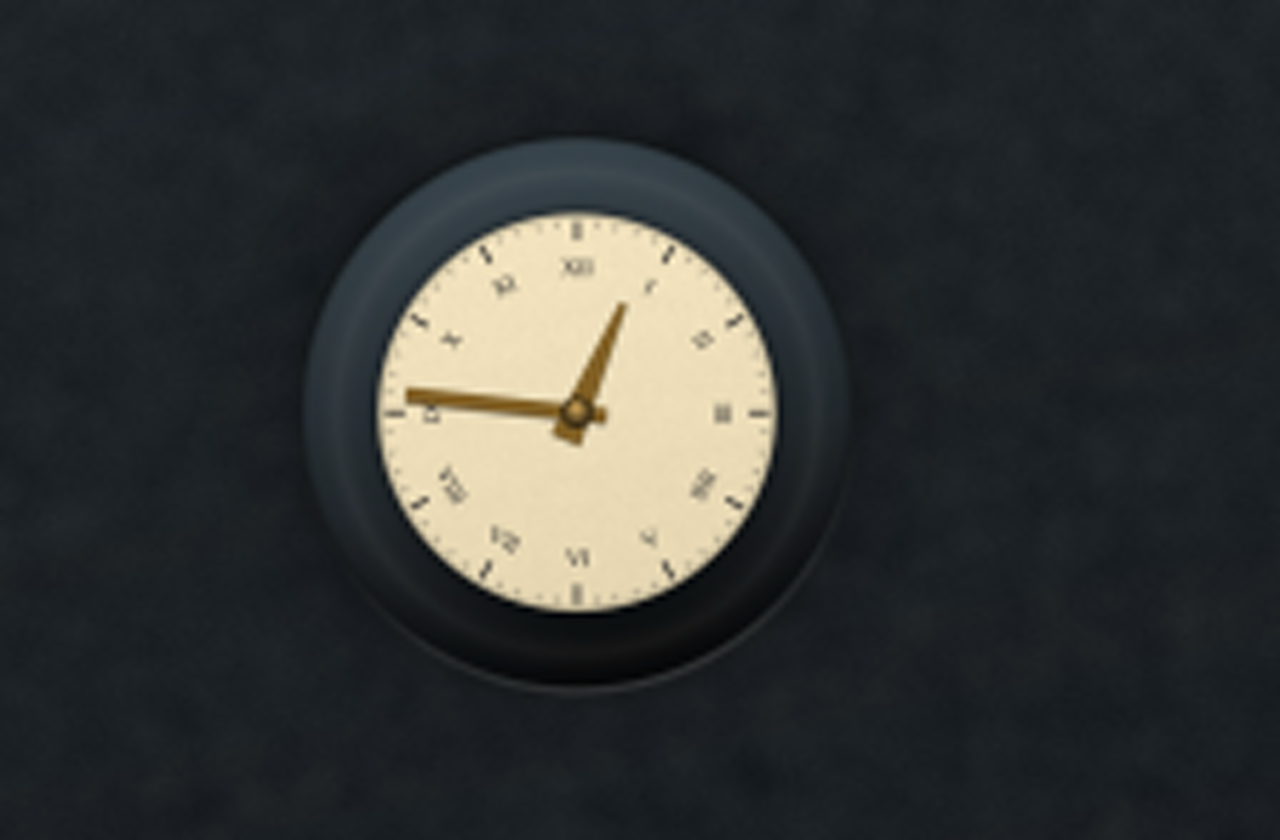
12.46
